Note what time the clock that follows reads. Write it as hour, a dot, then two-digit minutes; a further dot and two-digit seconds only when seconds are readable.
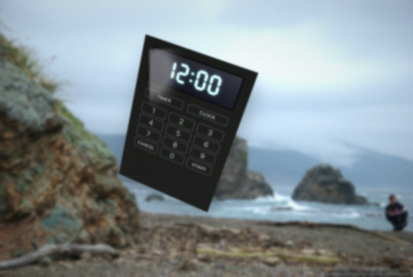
12.00
